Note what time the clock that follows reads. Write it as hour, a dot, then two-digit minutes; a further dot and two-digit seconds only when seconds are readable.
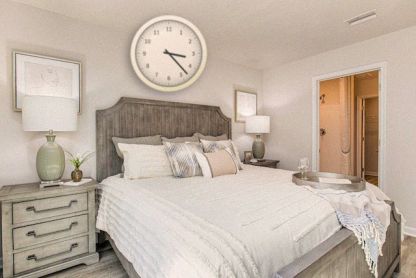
3.23
